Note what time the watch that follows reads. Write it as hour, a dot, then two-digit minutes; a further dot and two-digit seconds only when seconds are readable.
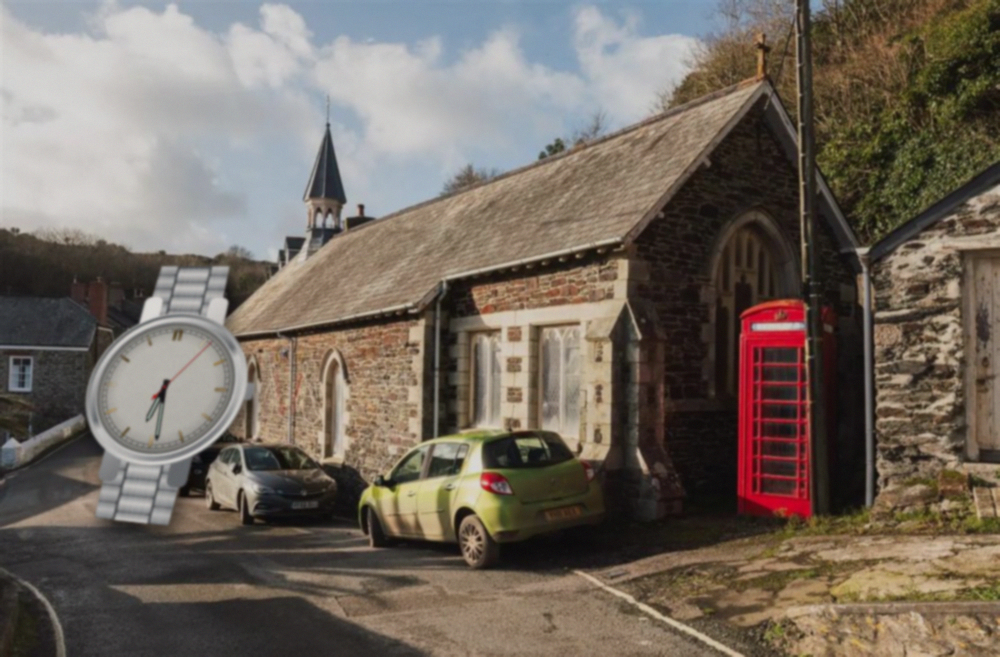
6.29.06
